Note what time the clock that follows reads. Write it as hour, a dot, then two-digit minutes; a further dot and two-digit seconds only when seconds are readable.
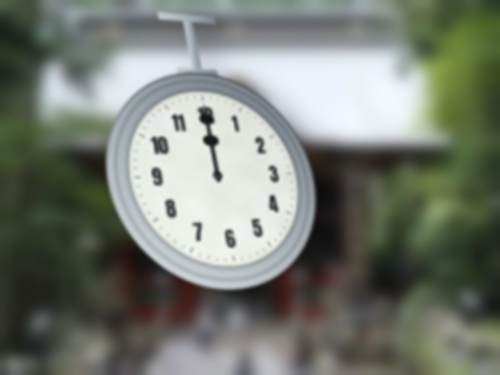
12.00
